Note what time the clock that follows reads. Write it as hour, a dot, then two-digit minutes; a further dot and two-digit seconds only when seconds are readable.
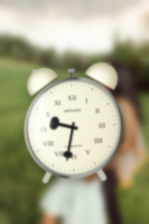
9.32
